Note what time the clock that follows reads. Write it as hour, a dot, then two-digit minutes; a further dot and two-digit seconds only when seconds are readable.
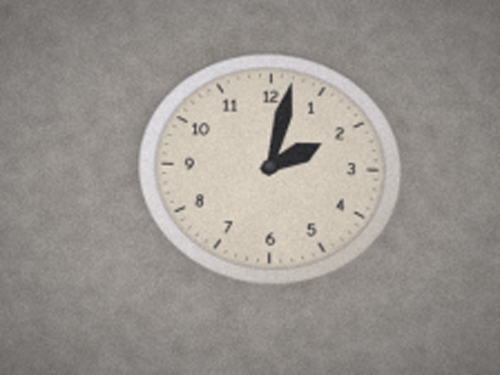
2.02
